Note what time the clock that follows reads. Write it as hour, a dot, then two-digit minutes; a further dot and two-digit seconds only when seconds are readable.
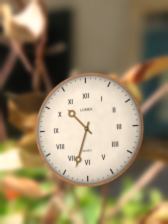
10.33
